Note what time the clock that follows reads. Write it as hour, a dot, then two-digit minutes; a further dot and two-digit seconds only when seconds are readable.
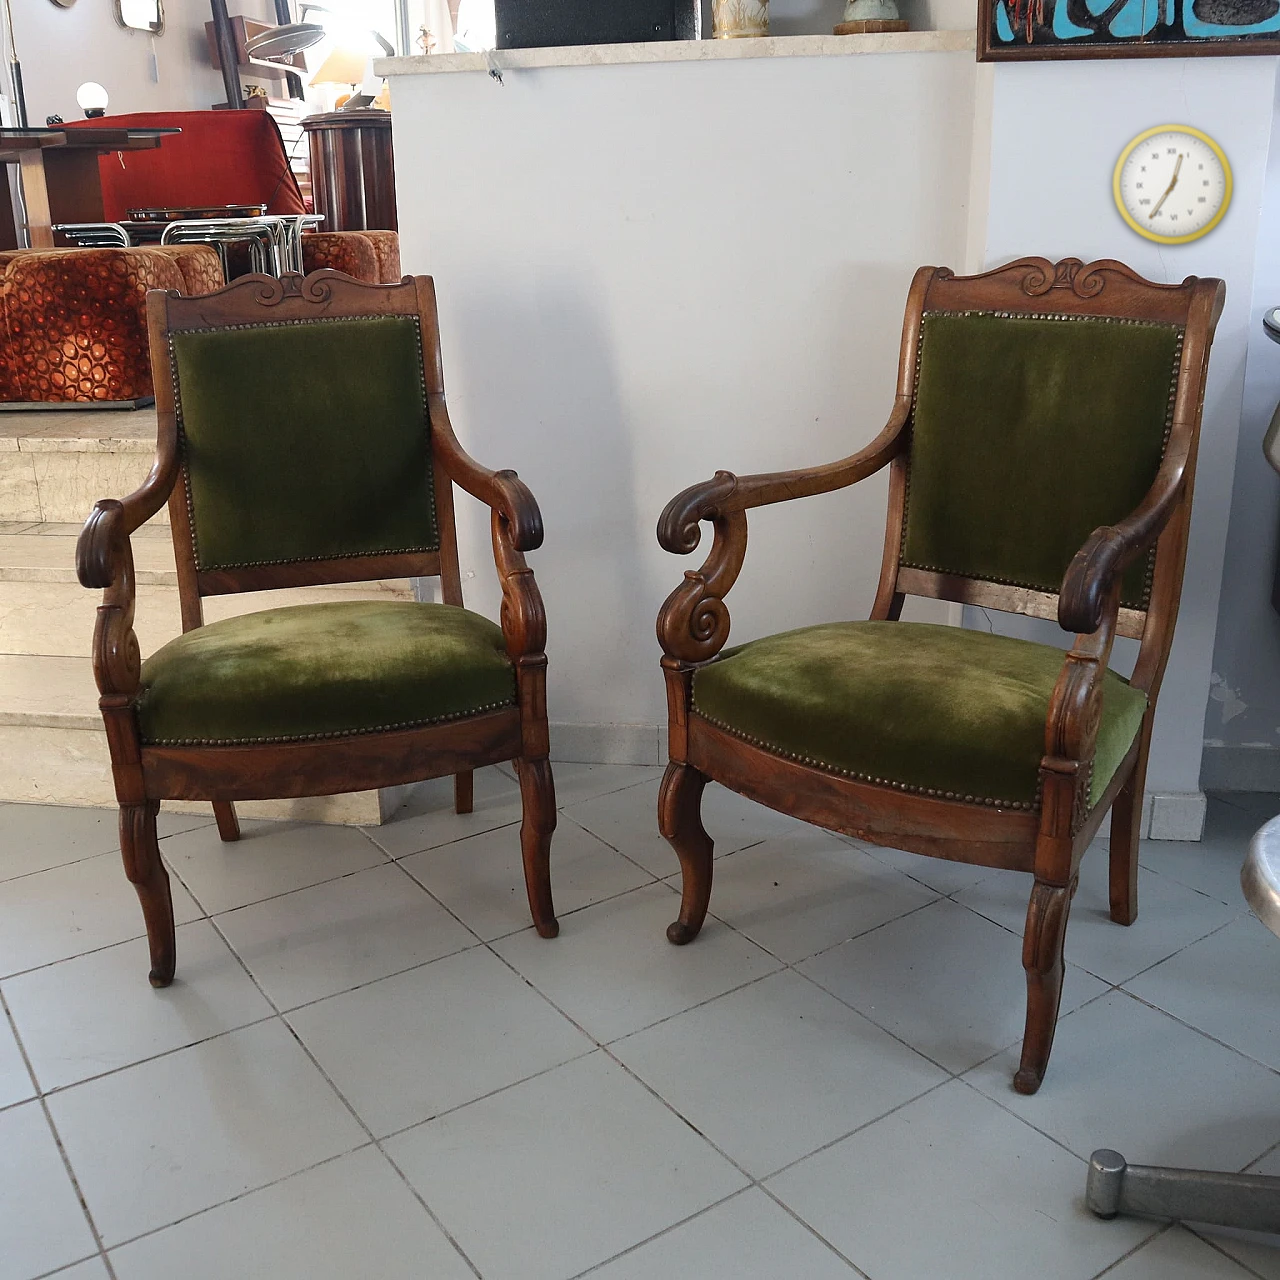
12.36
